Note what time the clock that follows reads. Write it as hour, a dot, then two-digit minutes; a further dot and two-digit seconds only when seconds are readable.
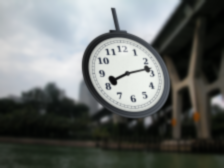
8.13
